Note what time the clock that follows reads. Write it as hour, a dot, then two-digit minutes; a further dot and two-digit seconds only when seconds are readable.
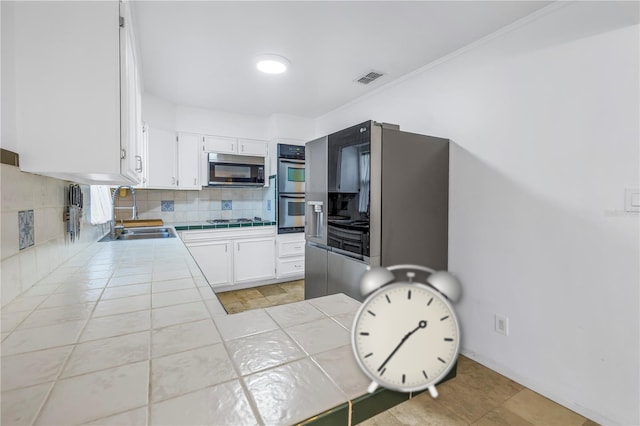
1.36
